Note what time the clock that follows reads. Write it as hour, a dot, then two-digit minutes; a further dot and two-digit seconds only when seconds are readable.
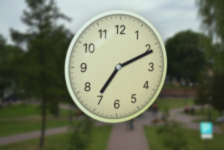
7.11
